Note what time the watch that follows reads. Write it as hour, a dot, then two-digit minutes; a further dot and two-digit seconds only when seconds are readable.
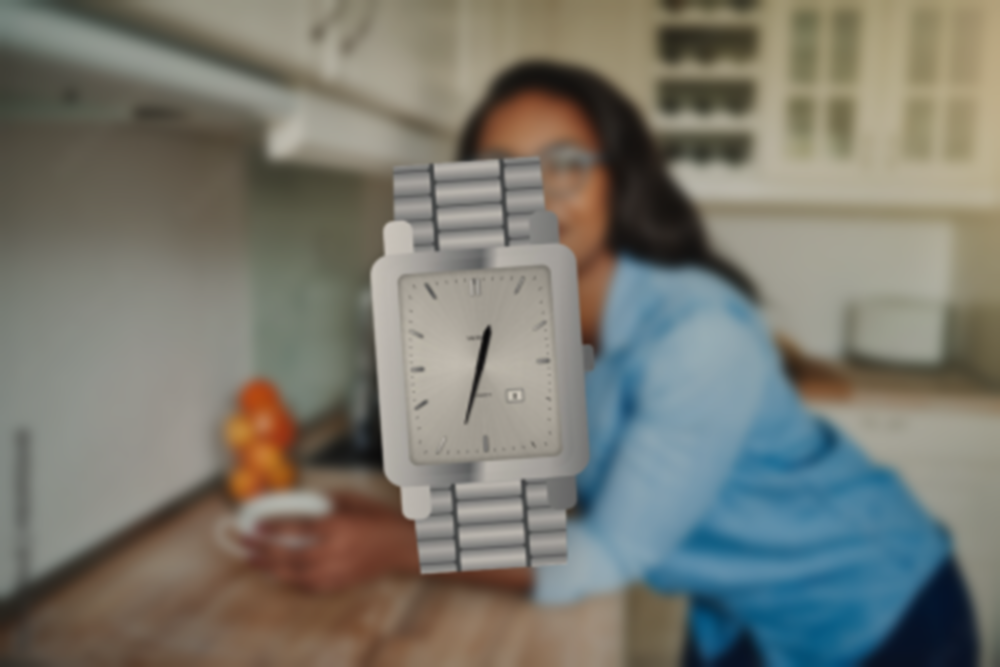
12.33
